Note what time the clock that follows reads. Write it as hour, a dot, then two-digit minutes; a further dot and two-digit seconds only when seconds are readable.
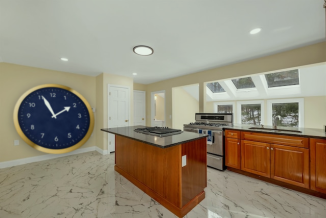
1.56
